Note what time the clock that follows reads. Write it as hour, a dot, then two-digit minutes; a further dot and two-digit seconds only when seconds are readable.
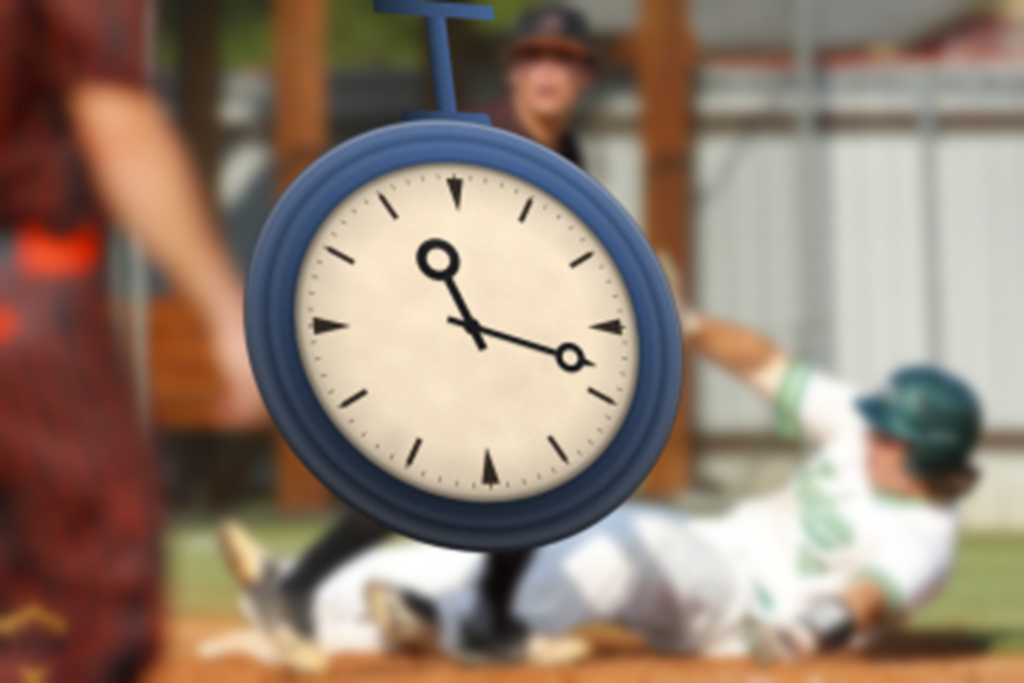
11.18
